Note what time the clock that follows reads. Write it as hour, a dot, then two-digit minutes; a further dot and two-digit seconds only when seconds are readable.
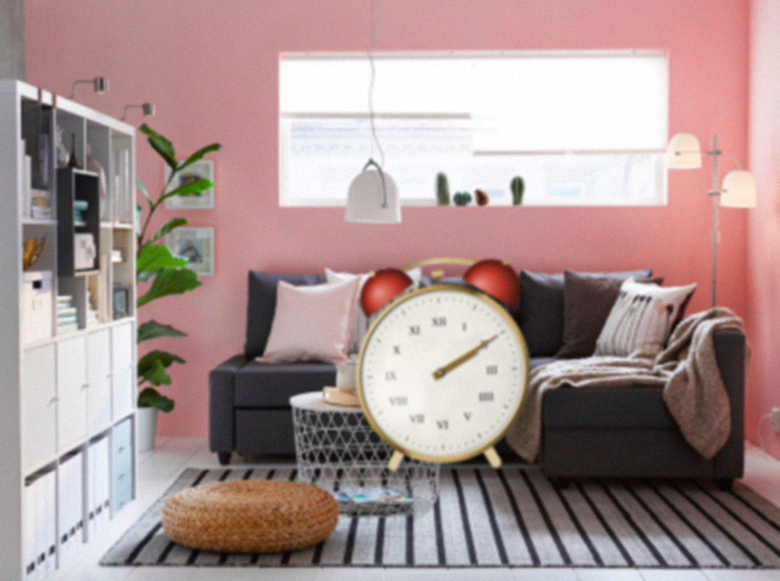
2.10
